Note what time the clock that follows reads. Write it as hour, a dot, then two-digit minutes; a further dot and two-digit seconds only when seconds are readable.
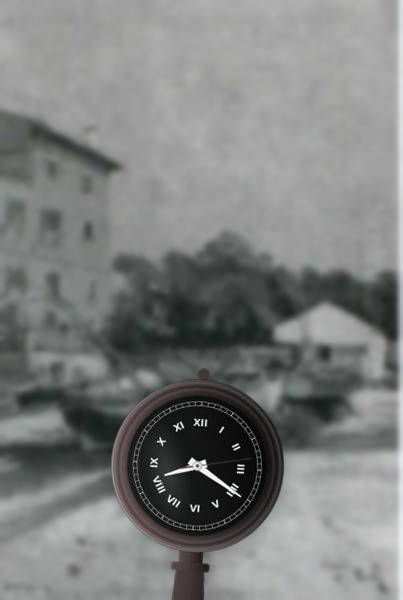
8.20.13
